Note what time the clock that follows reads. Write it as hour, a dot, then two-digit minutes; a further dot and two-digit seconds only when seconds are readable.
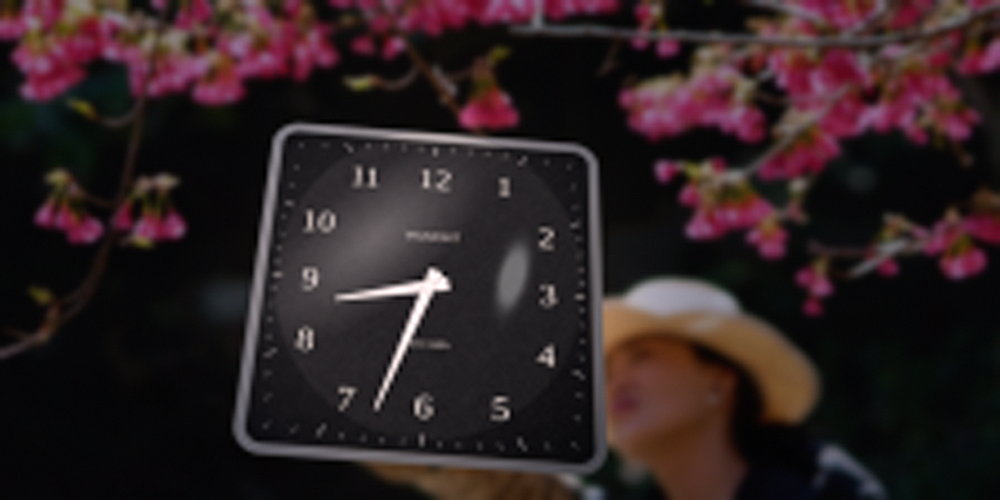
8.33
